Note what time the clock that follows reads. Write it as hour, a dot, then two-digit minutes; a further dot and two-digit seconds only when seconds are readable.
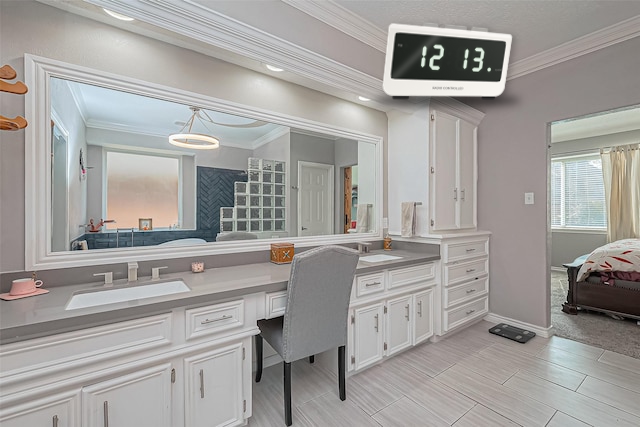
12.13
